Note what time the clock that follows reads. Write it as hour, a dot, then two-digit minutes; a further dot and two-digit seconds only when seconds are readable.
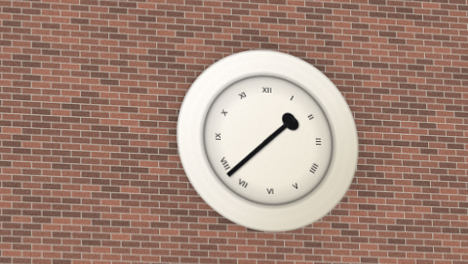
1.38
